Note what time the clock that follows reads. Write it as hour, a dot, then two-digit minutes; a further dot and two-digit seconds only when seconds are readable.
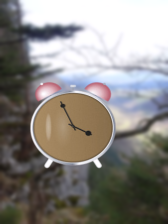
3.56
